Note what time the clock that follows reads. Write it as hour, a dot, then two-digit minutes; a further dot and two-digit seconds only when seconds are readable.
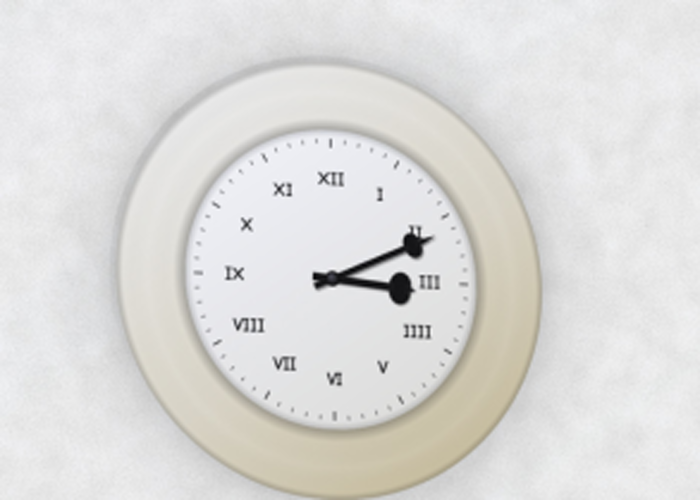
3.11
